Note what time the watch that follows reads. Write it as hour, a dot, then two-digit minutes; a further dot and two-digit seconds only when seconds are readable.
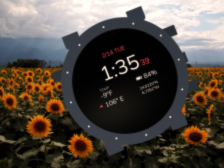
1.35
